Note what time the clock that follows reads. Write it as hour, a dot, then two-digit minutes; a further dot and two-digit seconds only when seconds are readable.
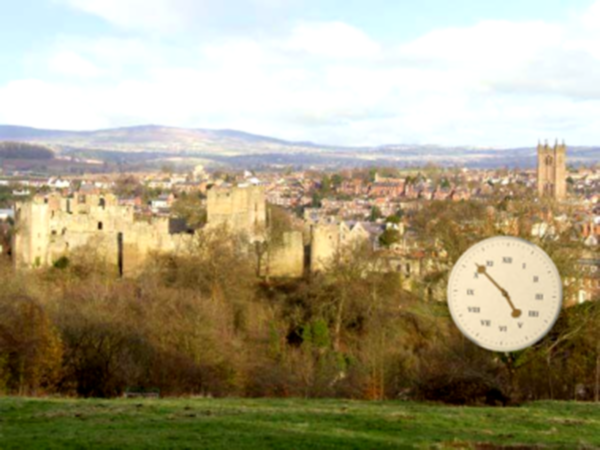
4.52
